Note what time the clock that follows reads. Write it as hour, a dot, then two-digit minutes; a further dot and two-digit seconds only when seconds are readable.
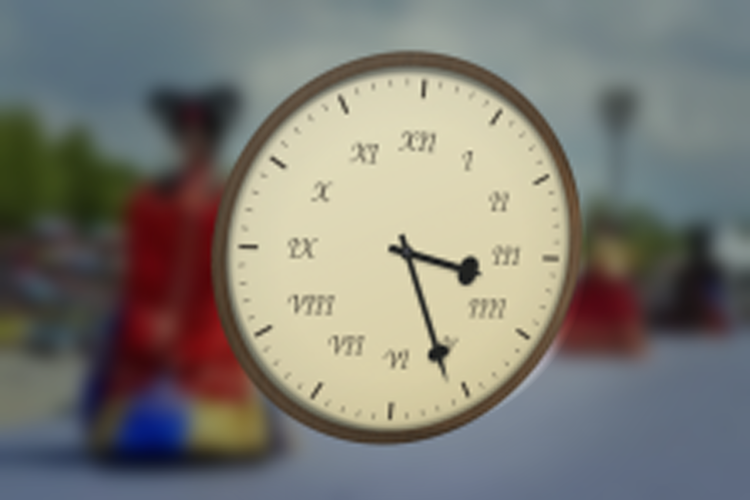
3.26
